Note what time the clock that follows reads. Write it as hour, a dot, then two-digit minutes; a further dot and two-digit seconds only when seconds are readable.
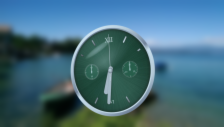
6.31
